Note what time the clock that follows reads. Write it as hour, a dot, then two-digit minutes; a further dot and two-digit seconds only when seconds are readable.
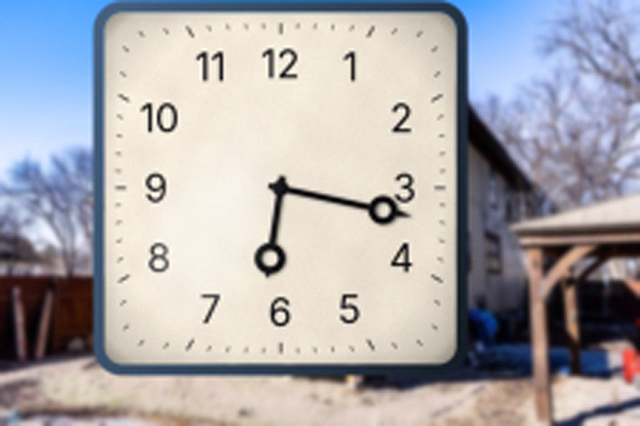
6.17
